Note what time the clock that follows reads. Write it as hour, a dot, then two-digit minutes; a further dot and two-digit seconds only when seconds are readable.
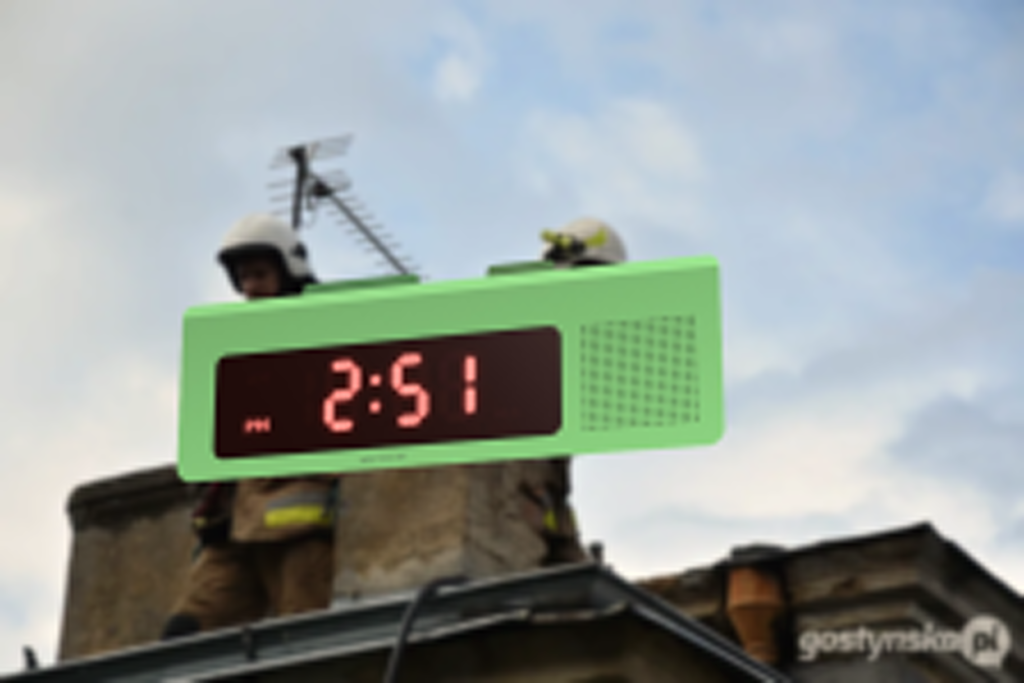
2.51
